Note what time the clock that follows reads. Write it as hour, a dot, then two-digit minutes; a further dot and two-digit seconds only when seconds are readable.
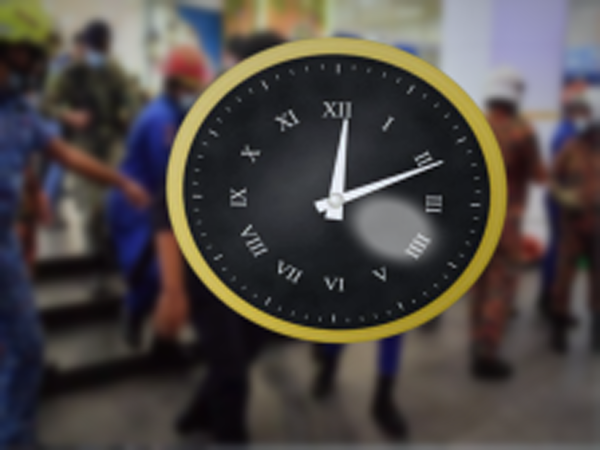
12.11
